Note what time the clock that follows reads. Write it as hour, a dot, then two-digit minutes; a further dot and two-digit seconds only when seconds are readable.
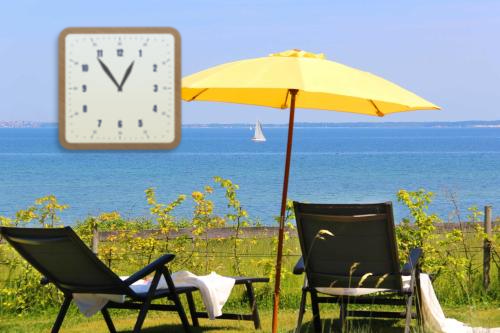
12.54
